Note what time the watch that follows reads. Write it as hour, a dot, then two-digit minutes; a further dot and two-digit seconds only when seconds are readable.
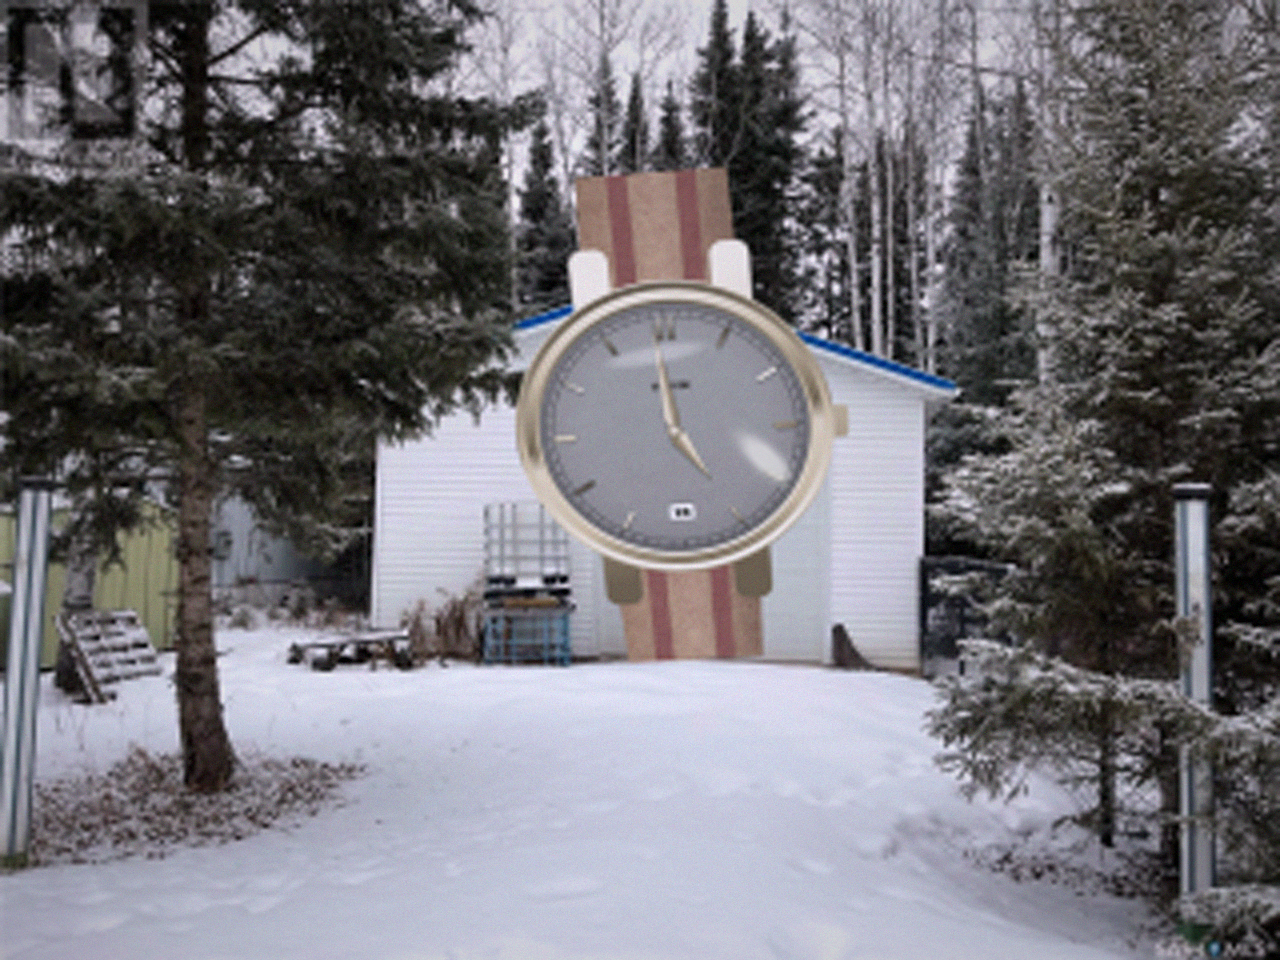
4.59
